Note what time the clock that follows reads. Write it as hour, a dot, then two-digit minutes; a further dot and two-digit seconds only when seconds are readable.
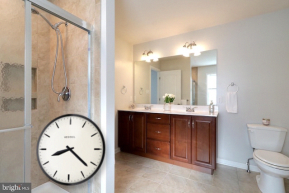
8.22
